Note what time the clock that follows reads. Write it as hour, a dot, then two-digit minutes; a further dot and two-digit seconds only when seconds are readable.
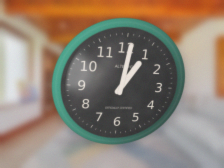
1.01
